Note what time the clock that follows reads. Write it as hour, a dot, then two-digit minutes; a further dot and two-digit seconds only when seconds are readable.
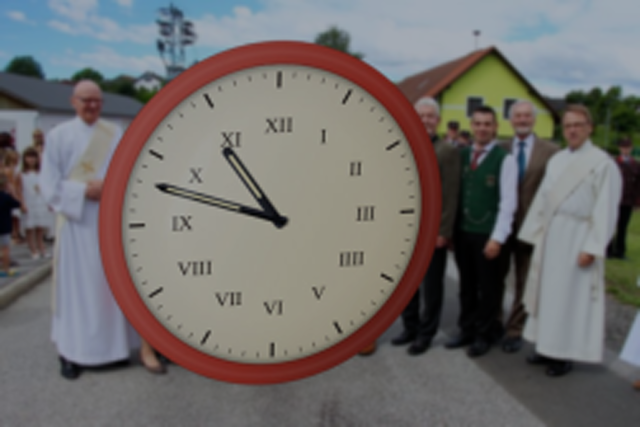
10.48
